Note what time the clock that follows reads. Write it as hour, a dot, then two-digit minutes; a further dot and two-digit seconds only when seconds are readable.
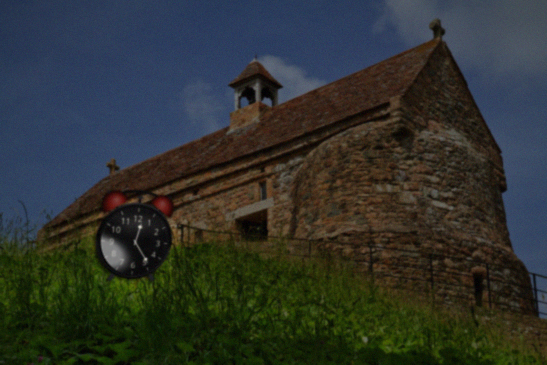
12.24
